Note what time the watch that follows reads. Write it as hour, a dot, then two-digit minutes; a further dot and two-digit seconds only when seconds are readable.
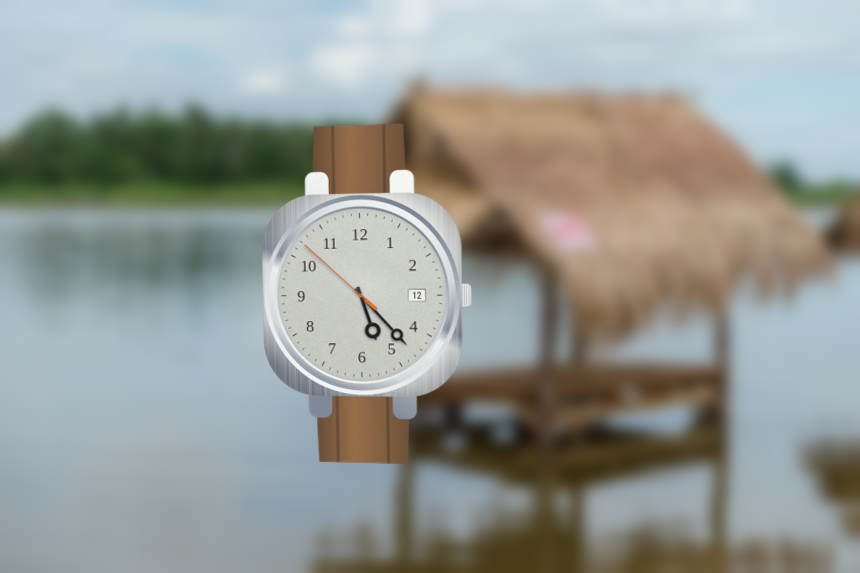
5.22.52
